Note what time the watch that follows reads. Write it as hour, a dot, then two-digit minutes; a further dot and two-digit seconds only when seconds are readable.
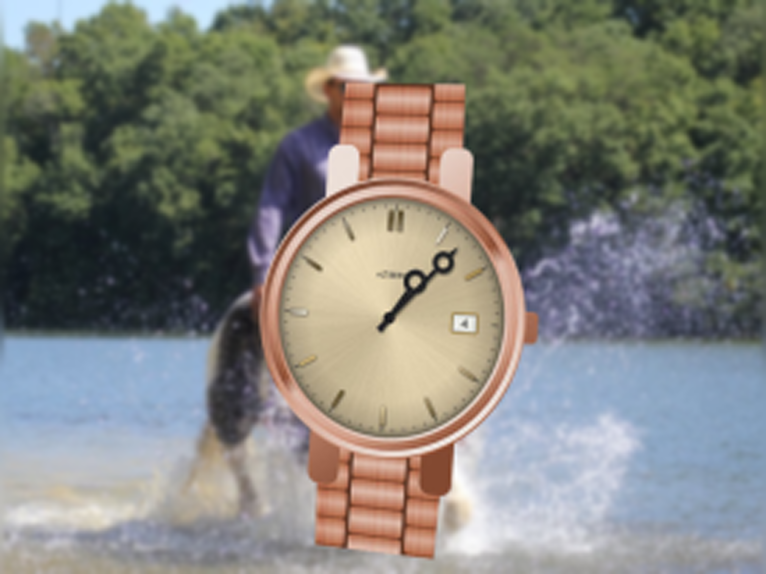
1.07
